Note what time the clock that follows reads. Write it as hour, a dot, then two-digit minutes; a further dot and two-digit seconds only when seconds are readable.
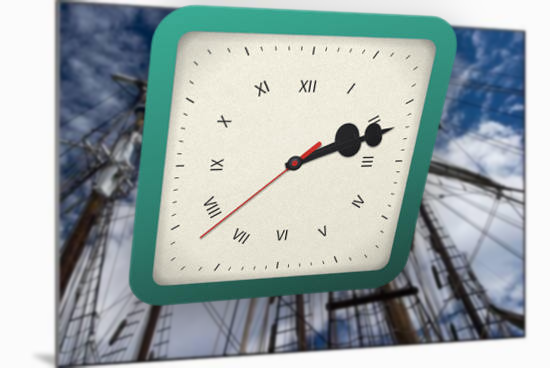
2.11.38
